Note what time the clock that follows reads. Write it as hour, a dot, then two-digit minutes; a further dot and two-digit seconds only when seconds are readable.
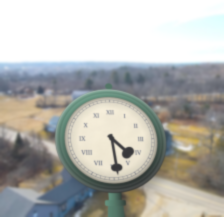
4.29
